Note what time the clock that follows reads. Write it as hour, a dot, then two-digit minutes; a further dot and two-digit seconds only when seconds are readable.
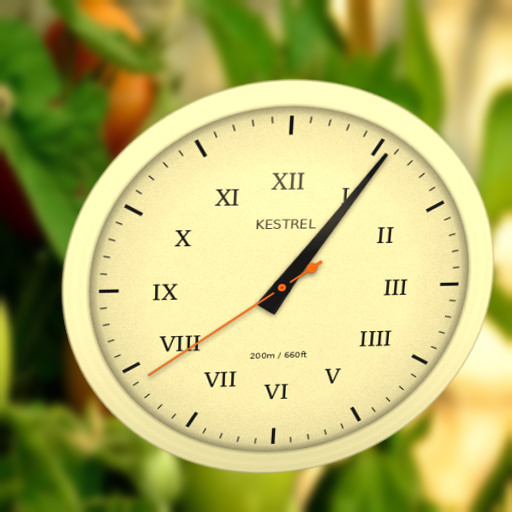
1.05.39
